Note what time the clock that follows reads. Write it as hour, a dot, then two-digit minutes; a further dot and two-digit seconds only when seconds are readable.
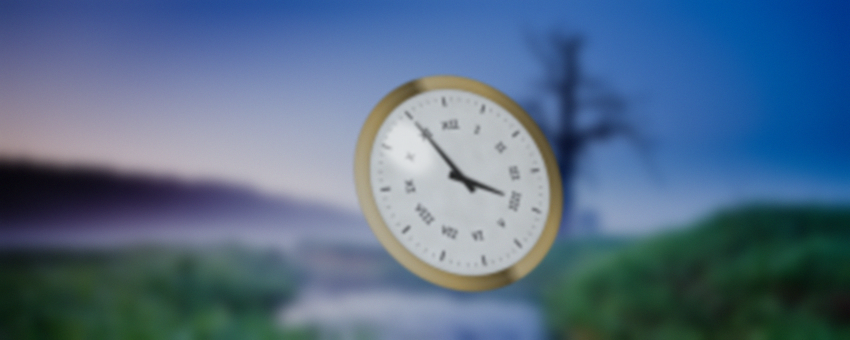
3.55
